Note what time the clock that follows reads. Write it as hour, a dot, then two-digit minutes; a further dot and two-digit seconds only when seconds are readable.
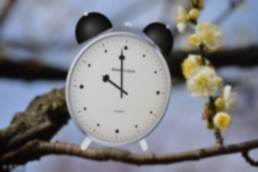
9.59
